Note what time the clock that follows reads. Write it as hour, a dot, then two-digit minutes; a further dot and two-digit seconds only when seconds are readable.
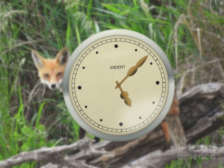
5.08
